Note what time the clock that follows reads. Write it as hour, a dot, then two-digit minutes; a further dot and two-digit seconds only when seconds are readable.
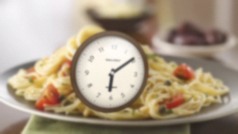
6.09
